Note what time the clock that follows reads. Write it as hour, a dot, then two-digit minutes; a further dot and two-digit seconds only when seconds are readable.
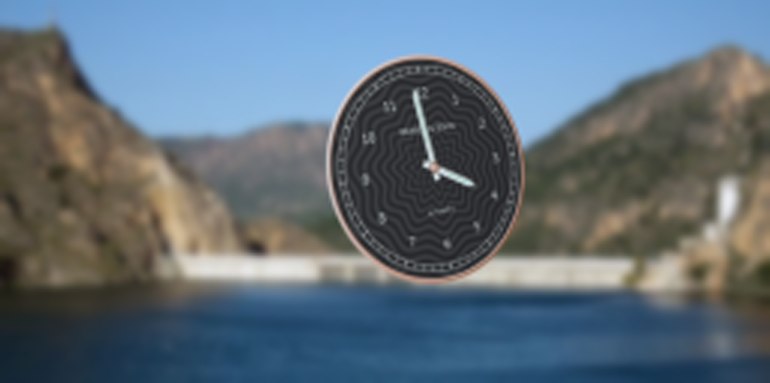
3.59
